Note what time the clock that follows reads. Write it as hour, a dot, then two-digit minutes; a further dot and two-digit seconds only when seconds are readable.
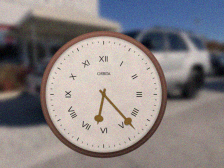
6.23
